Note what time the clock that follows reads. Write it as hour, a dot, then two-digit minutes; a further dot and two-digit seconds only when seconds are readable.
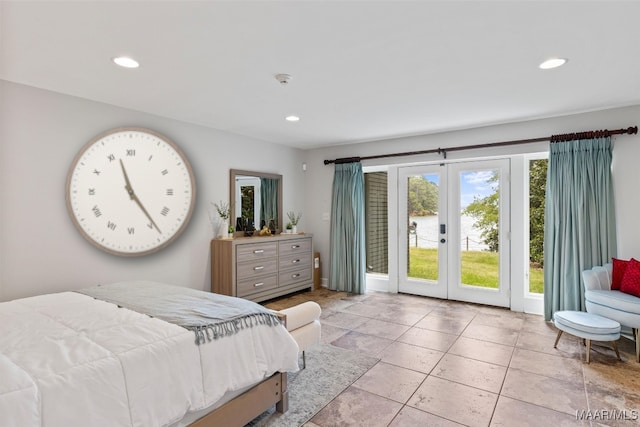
11.24
